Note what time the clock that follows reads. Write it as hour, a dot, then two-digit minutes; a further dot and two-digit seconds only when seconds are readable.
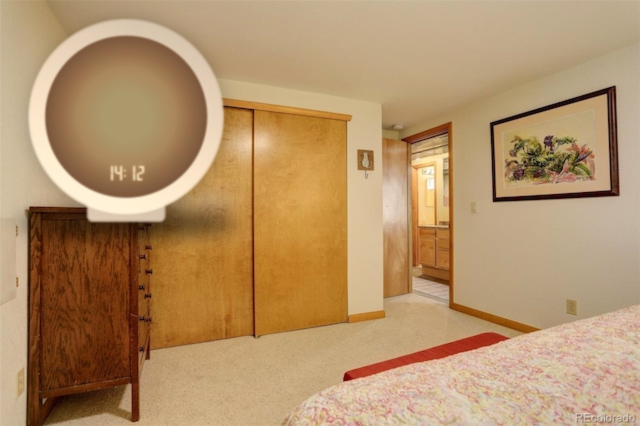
14.12
